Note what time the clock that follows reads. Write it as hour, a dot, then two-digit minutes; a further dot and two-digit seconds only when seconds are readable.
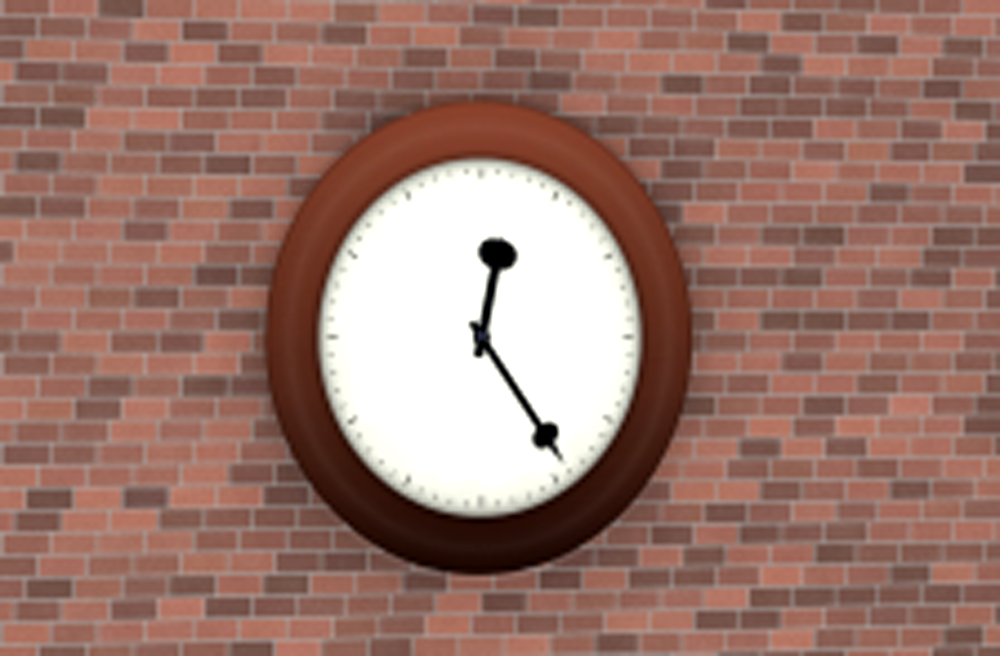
12.24
